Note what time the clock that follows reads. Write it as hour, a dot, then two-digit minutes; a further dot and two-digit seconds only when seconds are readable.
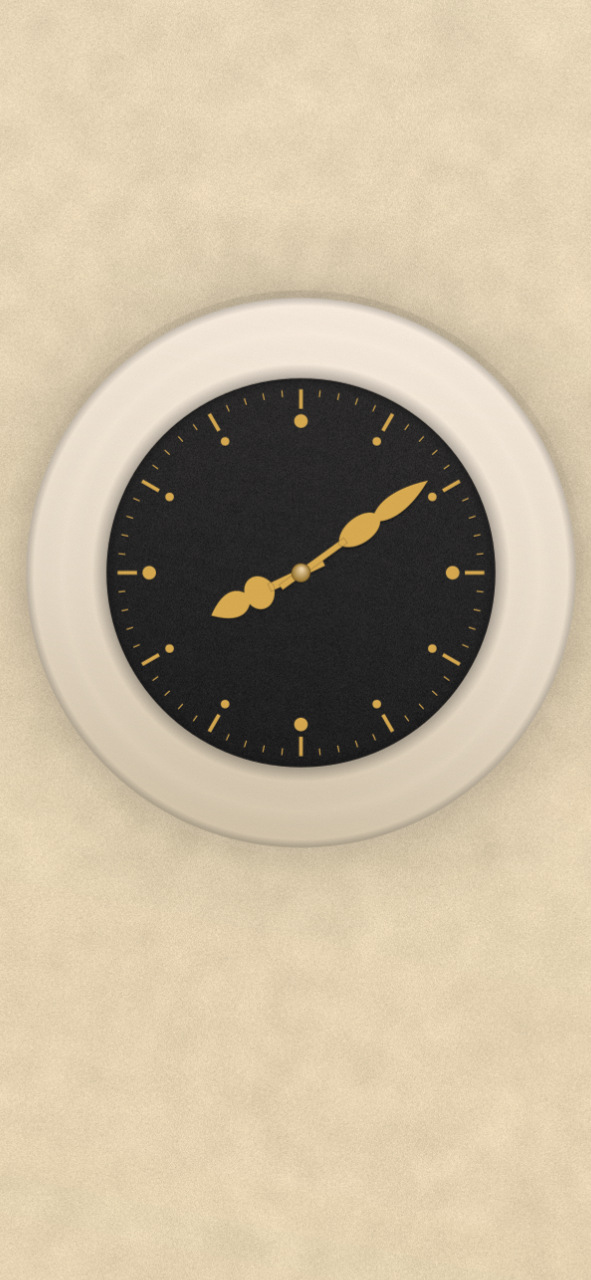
8.09
